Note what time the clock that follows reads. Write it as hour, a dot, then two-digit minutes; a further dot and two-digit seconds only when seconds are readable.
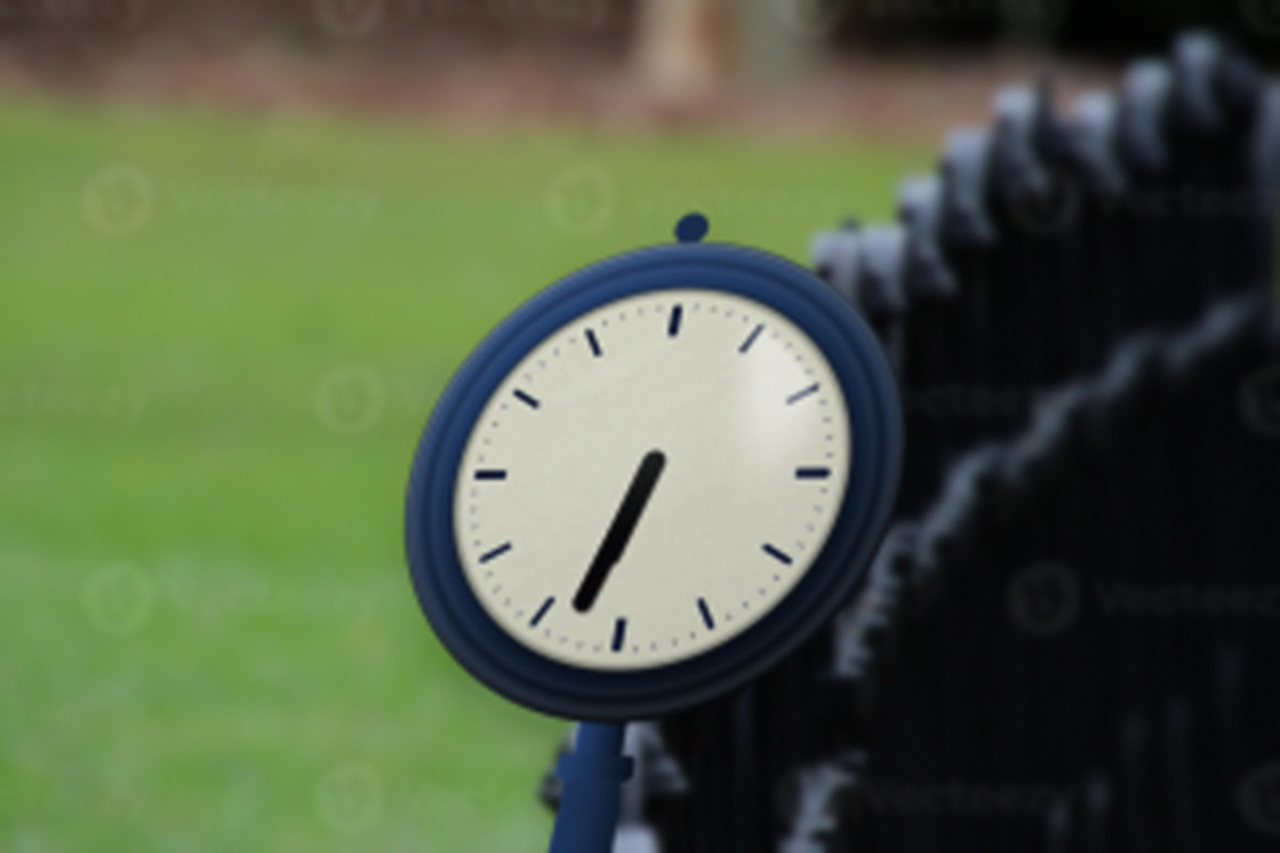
6.33
